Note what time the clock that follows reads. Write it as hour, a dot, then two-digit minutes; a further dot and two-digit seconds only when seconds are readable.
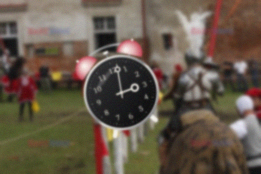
3.02
